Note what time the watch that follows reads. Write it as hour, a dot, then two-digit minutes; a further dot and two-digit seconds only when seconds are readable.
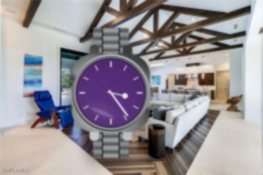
3.24
